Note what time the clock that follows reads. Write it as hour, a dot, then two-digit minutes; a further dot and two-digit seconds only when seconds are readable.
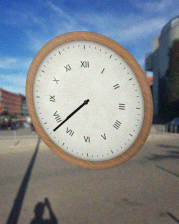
7.38
